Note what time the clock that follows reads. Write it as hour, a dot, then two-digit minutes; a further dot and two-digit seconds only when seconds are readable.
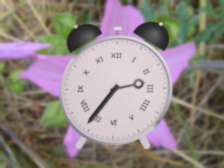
2.36
